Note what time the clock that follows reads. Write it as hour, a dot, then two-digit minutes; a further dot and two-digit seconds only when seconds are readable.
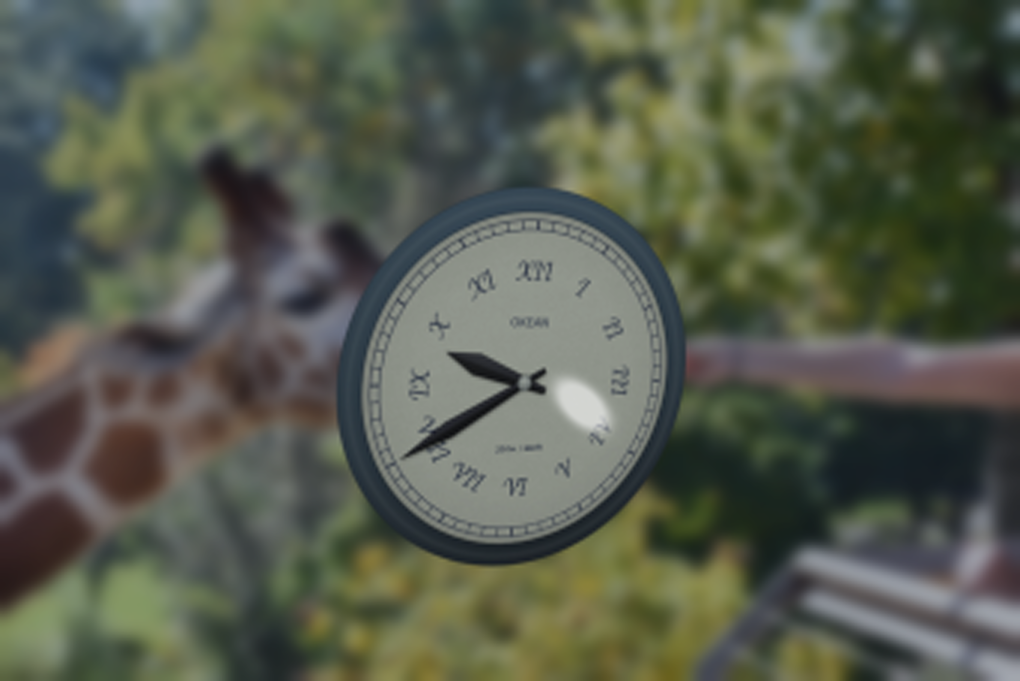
9.40
